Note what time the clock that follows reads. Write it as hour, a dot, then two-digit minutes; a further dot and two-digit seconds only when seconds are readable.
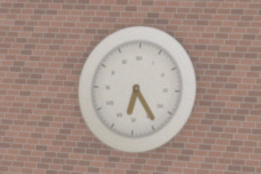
6.24
